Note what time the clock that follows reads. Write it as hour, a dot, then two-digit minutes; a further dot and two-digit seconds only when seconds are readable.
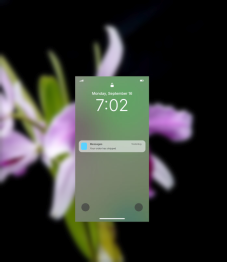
7.02
